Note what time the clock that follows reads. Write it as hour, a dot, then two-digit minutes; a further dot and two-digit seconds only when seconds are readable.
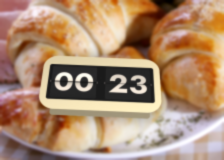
0.23
